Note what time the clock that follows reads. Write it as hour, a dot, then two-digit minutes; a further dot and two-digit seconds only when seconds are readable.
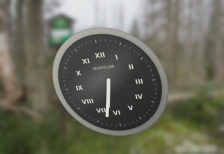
6.33
